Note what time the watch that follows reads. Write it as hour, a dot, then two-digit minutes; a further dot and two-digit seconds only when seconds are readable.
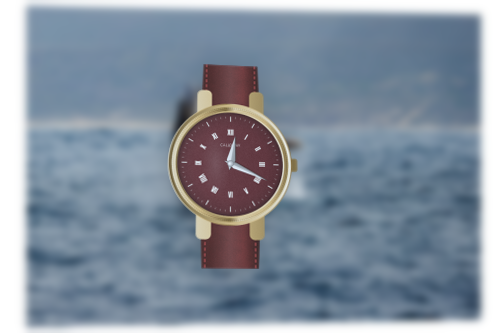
12.19
